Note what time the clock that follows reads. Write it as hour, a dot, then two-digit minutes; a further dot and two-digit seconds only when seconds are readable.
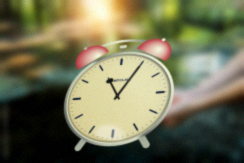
11.05
